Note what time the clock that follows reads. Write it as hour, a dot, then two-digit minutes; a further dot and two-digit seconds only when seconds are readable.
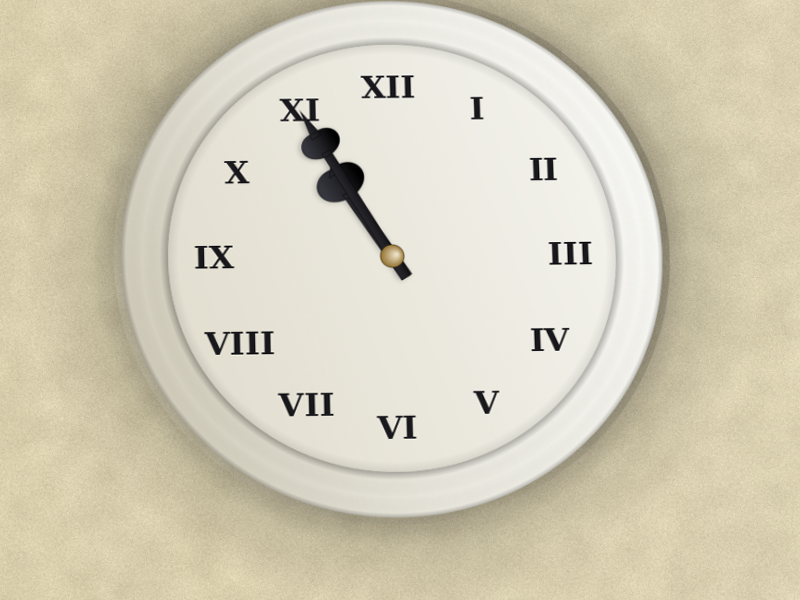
10.55
